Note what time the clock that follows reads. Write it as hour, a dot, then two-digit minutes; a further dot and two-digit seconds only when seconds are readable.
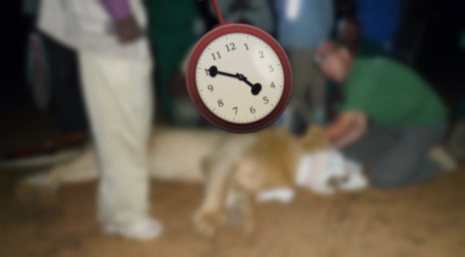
4.50
